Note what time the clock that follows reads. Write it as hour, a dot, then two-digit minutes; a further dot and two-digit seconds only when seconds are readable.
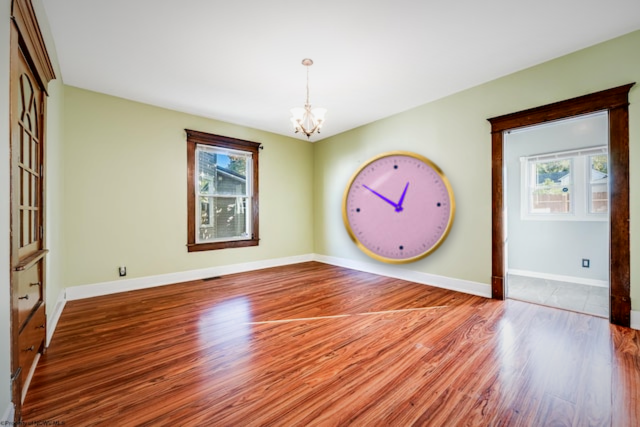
12.51
